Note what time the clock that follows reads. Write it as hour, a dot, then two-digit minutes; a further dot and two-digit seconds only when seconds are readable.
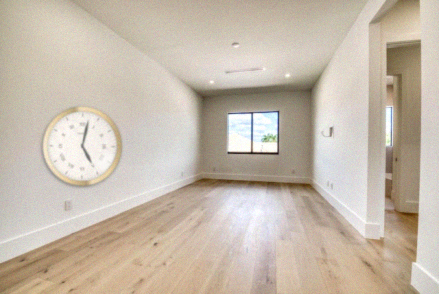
5.02
